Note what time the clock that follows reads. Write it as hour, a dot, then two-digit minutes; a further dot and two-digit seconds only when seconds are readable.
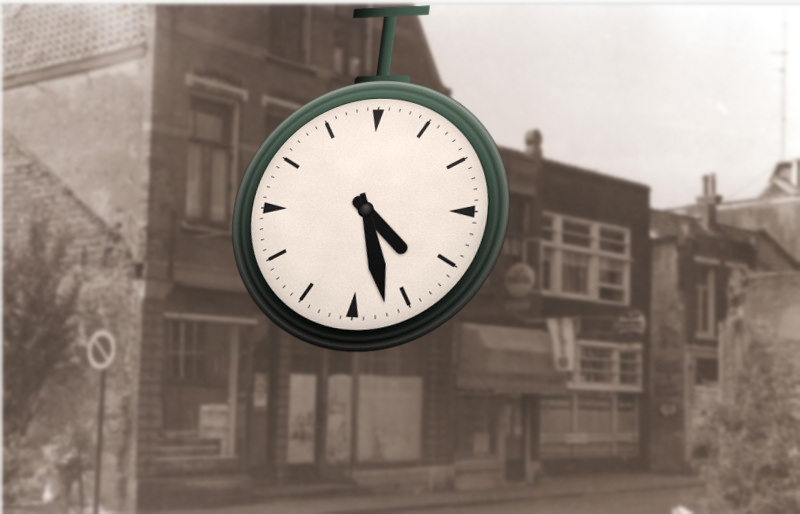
4.27
